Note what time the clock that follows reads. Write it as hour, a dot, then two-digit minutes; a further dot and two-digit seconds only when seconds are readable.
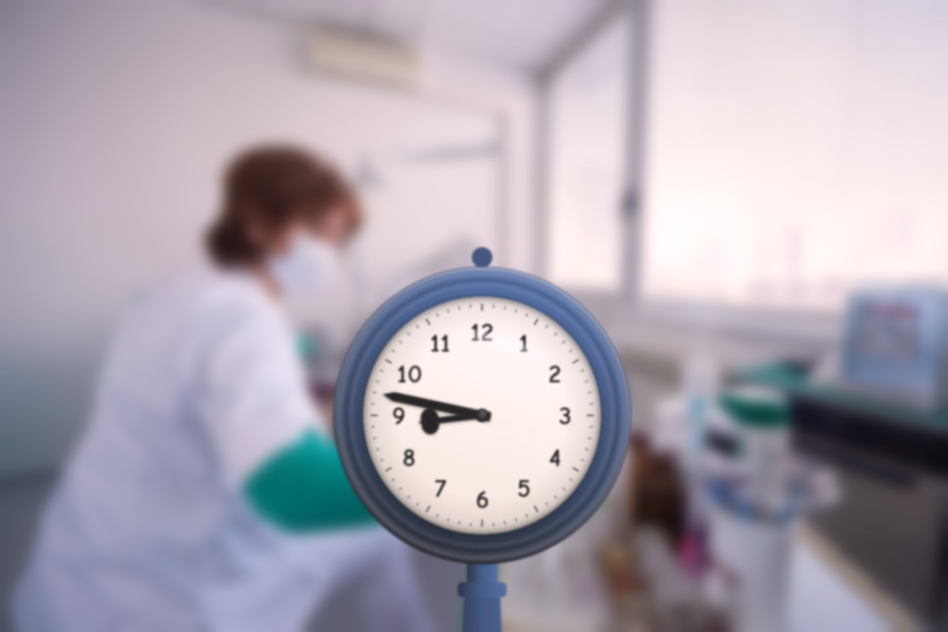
8.47
